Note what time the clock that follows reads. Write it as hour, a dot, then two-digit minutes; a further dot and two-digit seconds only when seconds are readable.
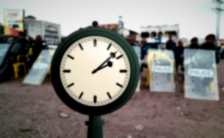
2.08
